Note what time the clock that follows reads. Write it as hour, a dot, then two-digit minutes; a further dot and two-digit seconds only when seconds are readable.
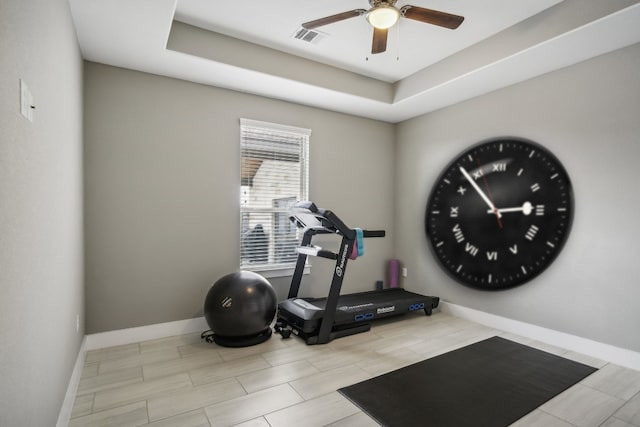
2.52.56
